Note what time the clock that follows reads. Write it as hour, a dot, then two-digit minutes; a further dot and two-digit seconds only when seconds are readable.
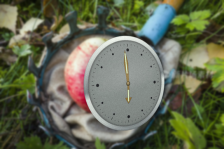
5.59
